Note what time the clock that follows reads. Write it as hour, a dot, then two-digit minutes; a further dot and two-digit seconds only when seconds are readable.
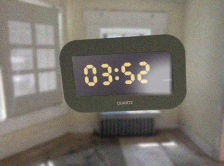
3.52
